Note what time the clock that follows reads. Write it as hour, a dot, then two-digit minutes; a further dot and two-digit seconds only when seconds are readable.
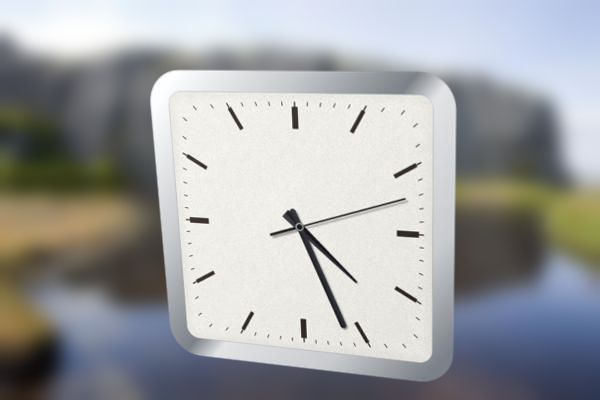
4.26.12
